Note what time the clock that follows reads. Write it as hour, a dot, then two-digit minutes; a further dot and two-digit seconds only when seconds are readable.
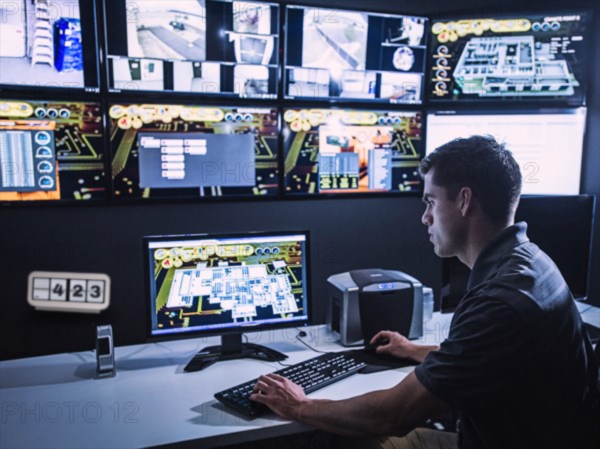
4.23
